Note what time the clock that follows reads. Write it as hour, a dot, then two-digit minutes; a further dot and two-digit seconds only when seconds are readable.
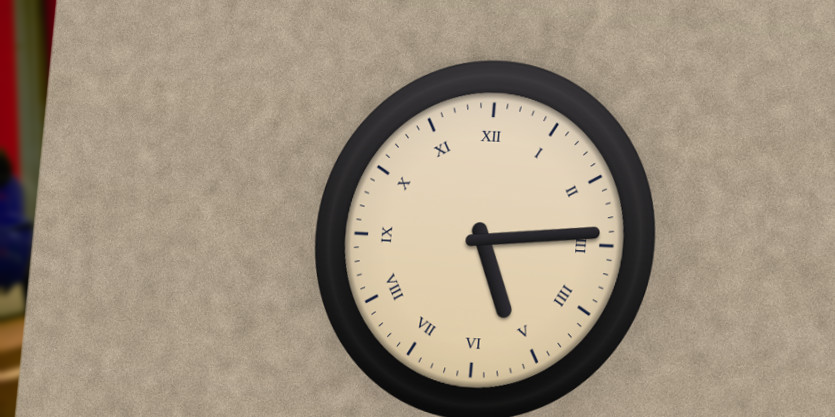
5.14
